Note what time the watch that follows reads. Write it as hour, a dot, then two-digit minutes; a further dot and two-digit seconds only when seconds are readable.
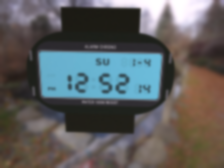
12.52.14
